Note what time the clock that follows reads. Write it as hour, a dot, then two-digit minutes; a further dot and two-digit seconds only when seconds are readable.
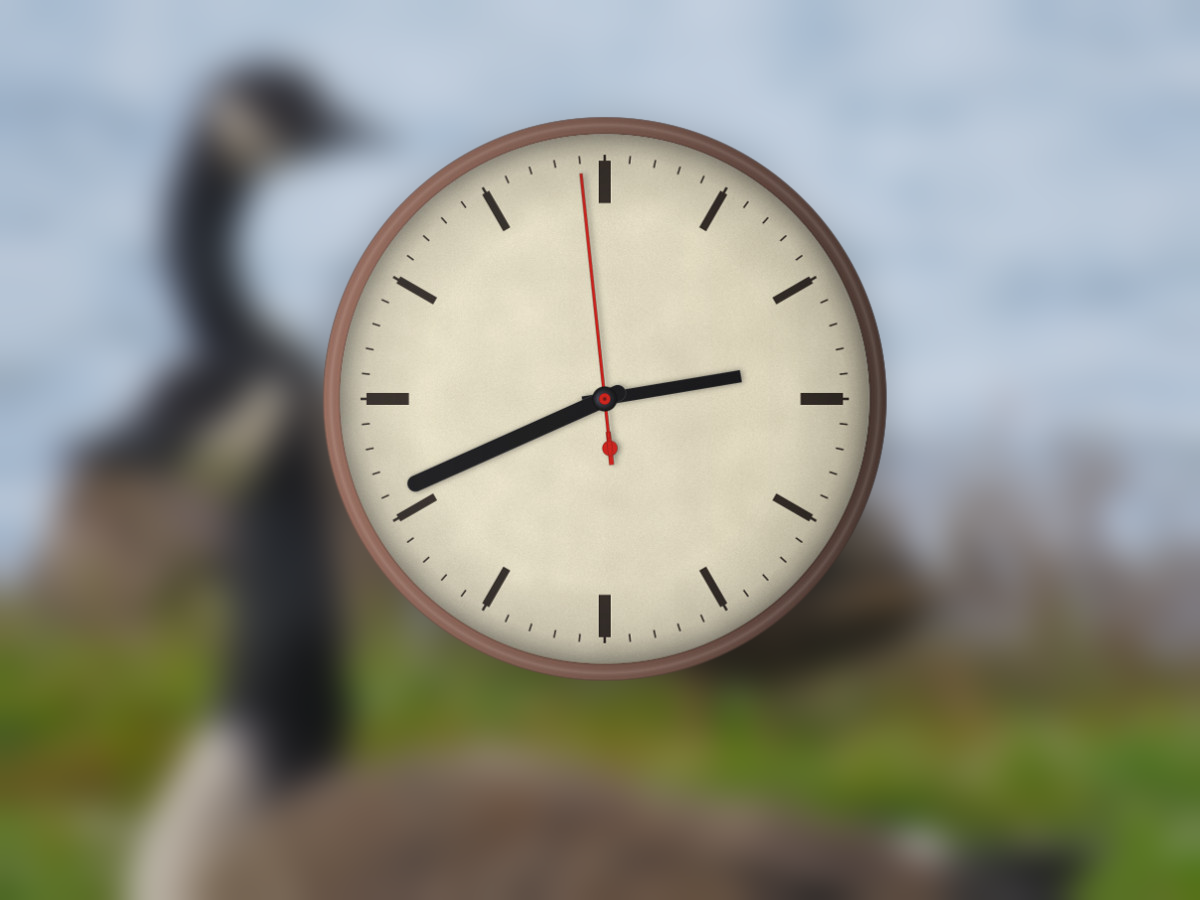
2.40.59
